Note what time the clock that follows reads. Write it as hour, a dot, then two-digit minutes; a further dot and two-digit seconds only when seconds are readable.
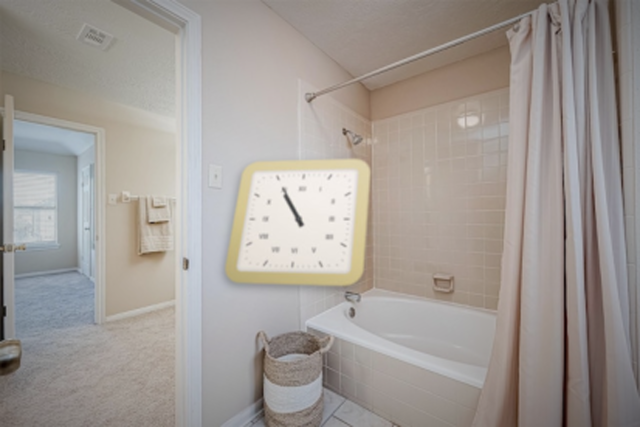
10.55
